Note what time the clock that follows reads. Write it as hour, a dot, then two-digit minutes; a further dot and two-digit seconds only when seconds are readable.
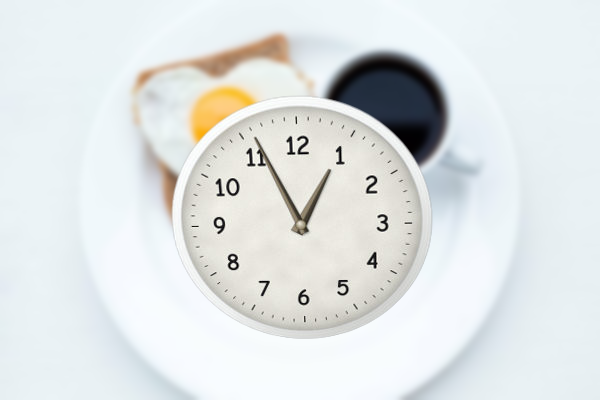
12.56
